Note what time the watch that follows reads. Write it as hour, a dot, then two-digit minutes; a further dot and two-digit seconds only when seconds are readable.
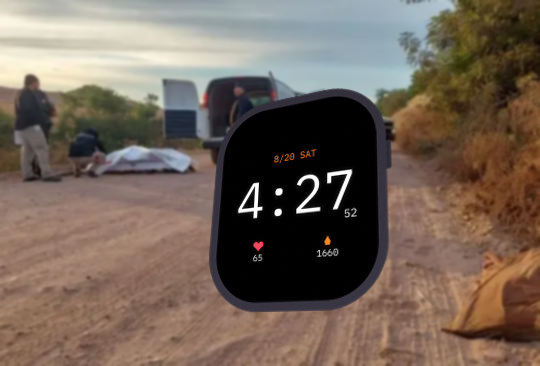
4.27.52
